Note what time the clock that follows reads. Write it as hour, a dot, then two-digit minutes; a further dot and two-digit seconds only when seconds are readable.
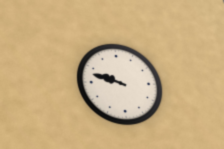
9.48
